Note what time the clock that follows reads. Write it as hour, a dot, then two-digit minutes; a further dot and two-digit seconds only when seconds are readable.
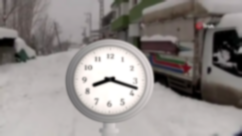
8.18
